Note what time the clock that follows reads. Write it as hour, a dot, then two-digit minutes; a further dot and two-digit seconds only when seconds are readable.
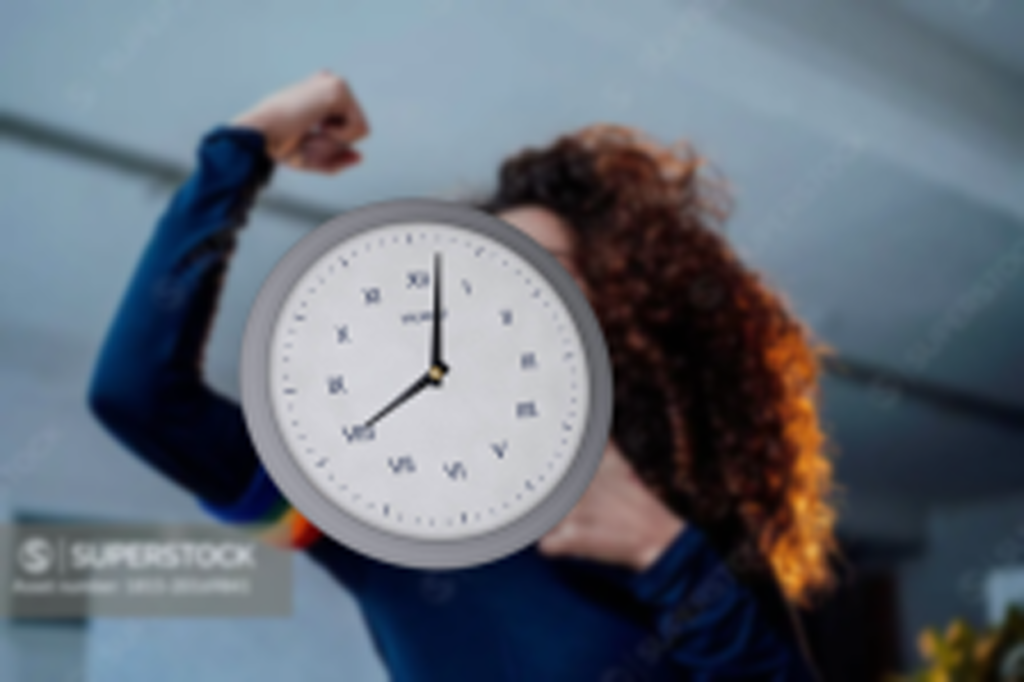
8.02
